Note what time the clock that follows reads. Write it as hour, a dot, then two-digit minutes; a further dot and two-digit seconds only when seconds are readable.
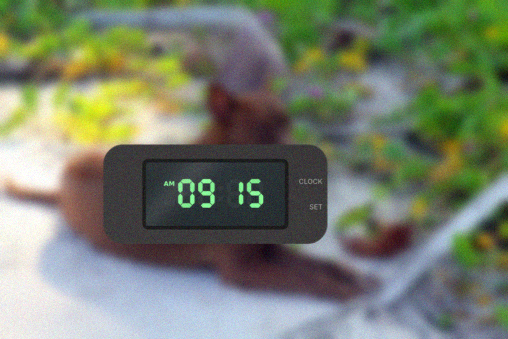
9.15
